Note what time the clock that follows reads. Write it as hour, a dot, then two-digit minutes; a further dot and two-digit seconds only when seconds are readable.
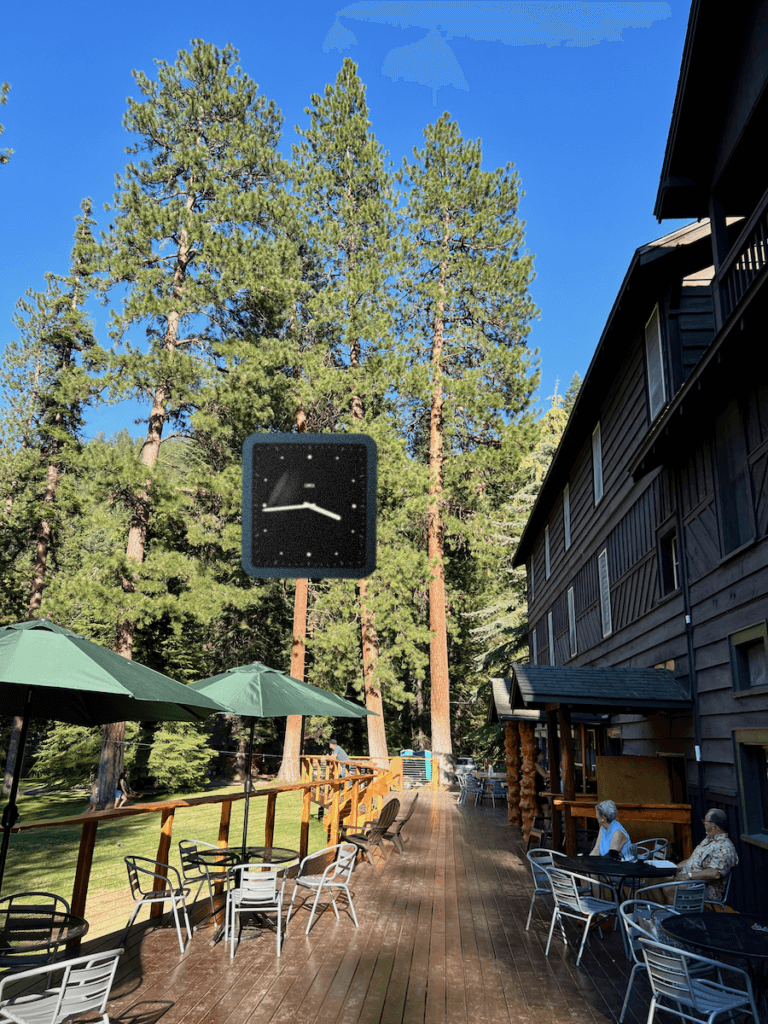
3.44
